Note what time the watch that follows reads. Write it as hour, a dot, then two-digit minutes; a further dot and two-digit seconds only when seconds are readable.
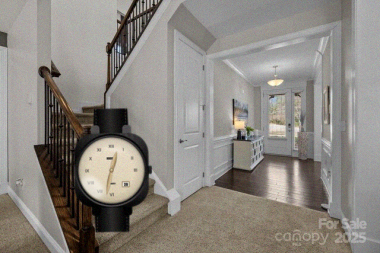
12.32
